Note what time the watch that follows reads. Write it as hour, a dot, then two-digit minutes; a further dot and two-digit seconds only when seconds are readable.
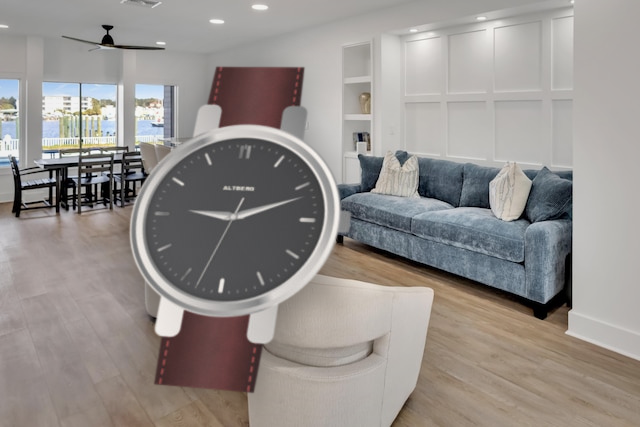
9.11.33
